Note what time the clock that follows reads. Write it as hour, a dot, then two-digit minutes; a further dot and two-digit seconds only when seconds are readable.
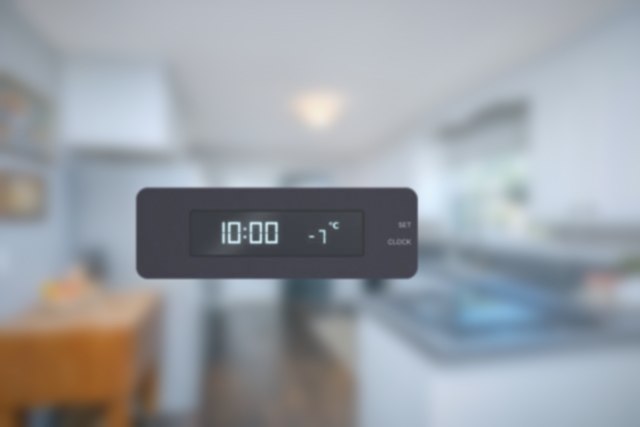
10.00
